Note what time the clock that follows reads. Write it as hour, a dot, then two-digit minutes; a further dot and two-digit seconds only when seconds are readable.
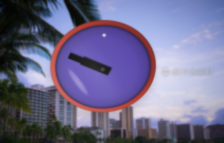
9.49
